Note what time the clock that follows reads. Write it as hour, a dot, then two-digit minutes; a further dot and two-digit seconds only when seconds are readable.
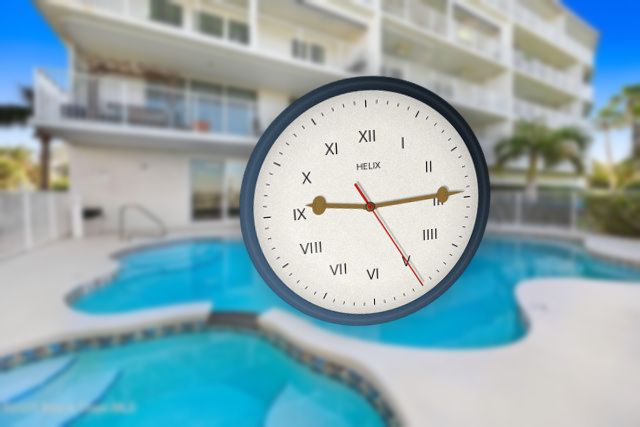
9.14.25
